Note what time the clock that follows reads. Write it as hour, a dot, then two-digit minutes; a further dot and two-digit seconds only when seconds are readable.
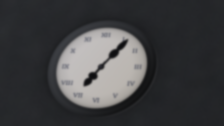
7.06
